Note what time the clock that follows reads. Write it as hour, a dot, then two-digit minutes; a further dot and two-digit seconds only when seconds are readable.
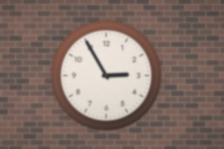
2.55
